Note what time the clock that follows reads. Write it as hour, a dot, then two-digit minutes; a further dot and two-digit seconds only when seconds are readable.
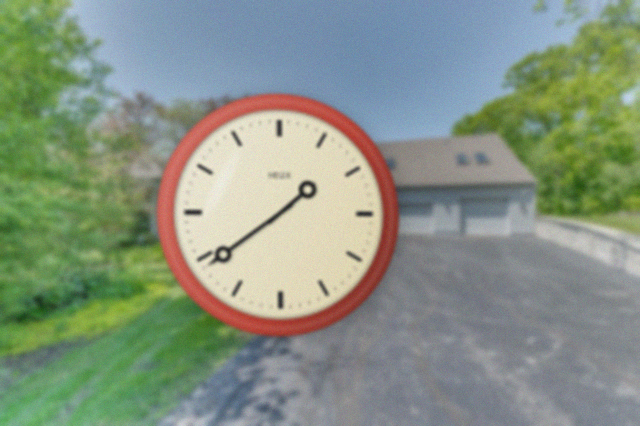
1.39
